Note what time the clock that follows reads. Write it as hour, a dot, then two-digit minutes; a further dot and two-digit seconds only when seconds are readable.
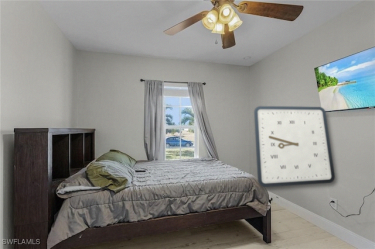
8.48
